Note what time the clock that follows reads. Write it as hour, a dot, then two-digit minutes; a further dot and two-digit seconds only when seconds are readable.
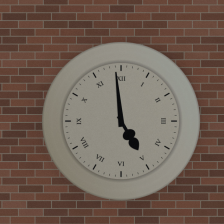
4.59
